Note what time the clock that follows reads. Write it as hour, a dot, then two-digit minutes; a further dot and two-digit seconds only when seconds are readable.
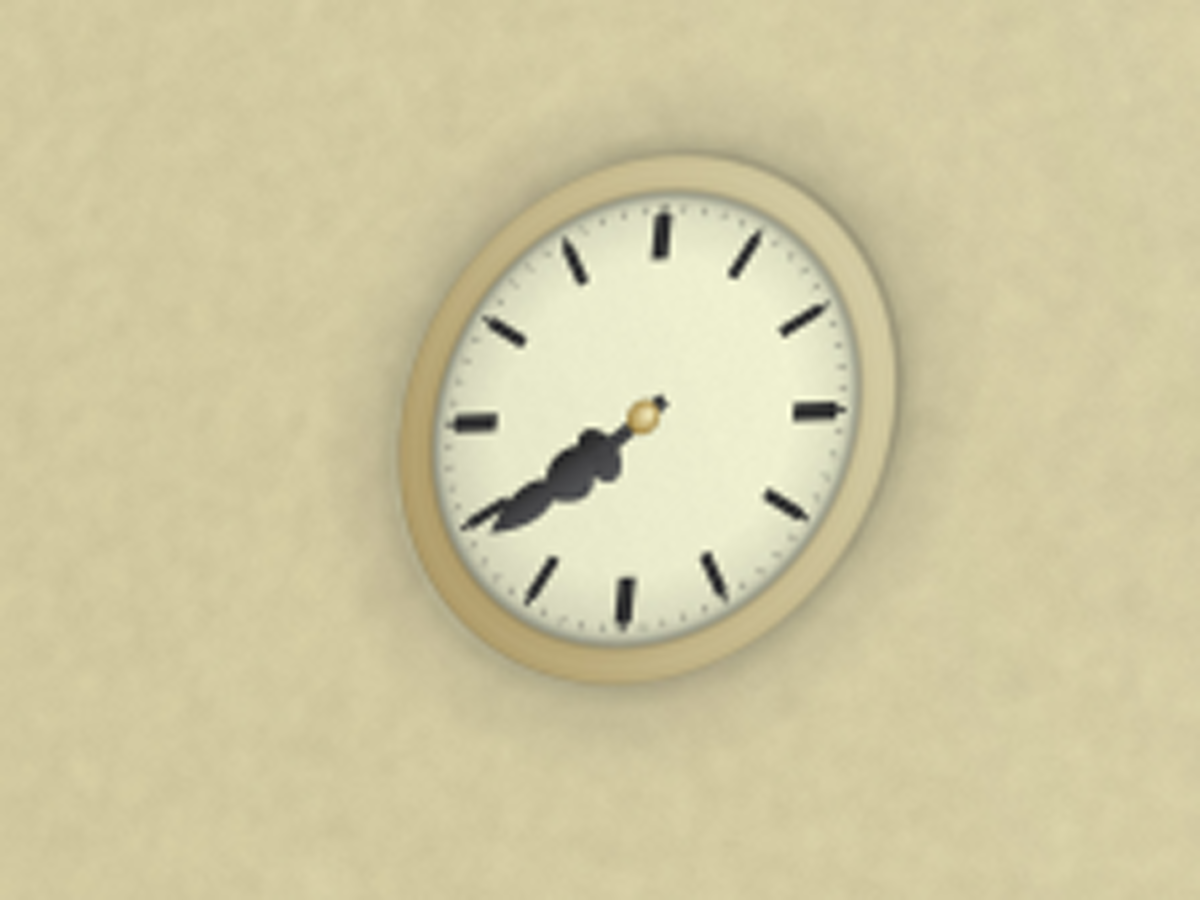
7.39
